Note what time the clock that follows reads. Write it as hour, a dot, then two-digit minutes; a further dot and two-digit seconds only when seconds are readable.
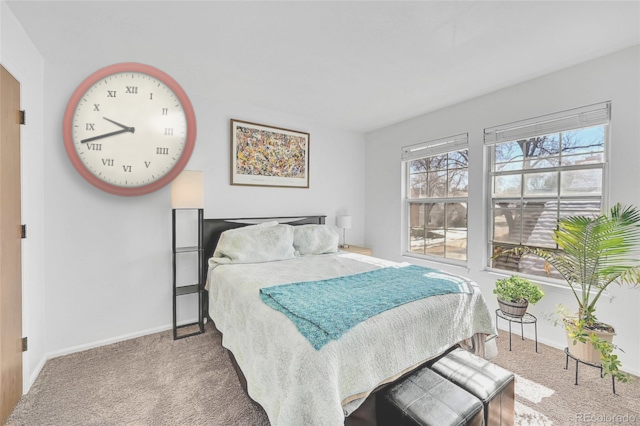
9.42
